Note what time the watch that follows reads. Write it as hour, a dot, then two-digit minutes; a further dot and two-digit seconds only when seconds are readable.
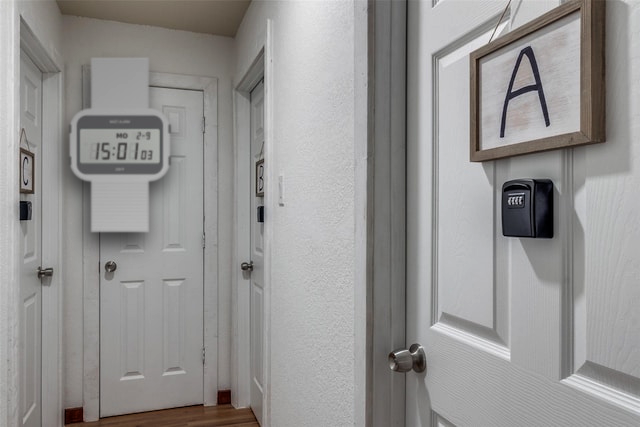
15.01
